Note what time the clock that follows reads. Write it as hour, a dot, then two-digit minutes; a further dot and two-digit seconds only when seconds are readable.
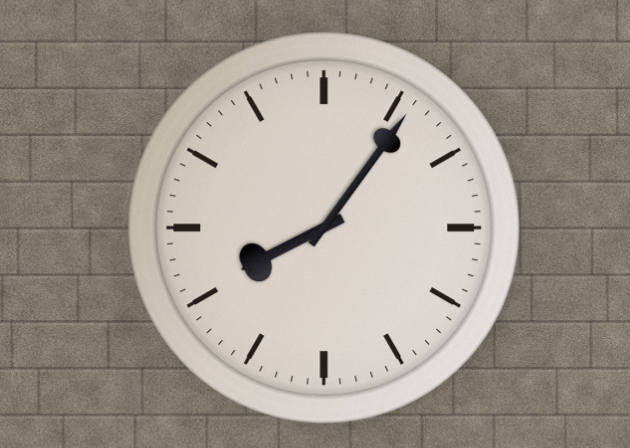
8.06
